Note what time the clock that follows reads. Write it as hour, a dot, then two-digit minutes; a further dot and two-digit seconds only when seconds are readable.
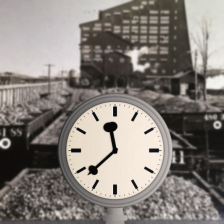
11.38
